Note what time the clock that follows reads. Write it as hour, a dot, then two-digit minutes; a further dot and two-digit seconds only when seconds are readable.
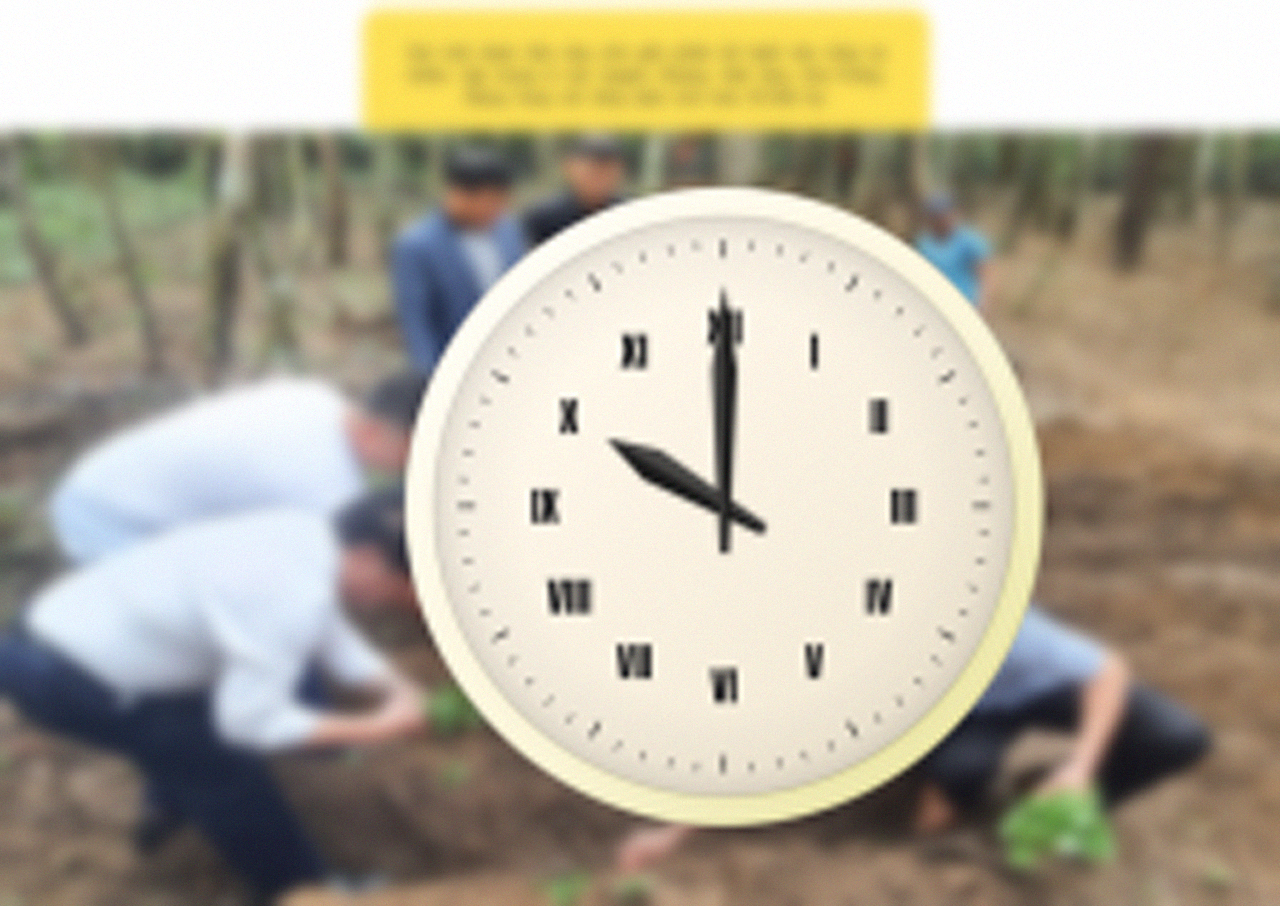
10.00
